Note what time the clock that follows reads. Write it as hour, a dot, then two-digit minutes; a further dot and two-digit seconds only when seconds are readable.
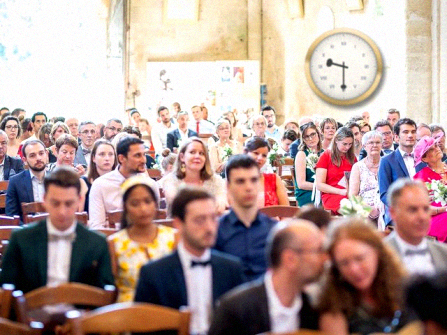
9.30
